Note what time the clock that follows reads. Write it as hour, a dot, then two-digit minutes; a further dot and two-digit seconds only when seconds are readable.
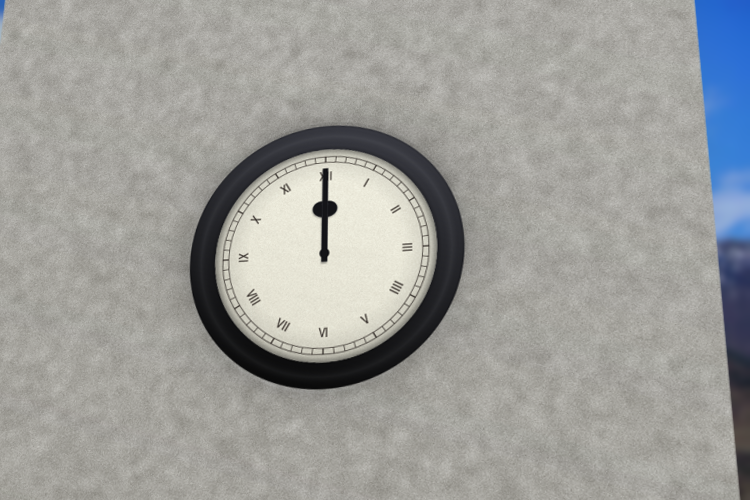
12.00
